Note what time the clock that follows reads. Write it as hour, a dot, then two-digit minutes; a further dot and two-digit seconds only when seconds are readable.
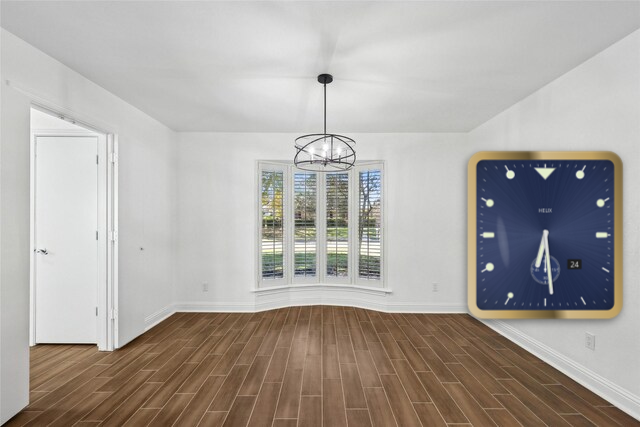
6.29
